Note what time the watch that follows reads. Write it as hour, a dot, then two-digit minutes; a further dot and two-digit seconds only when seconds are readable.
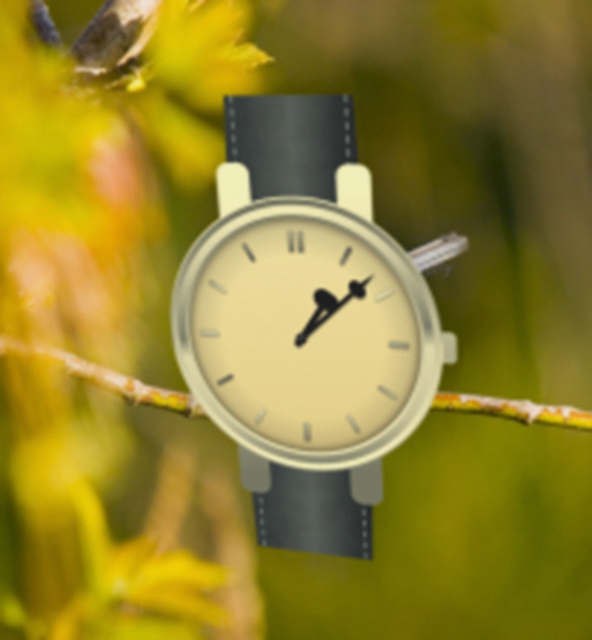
1.08
